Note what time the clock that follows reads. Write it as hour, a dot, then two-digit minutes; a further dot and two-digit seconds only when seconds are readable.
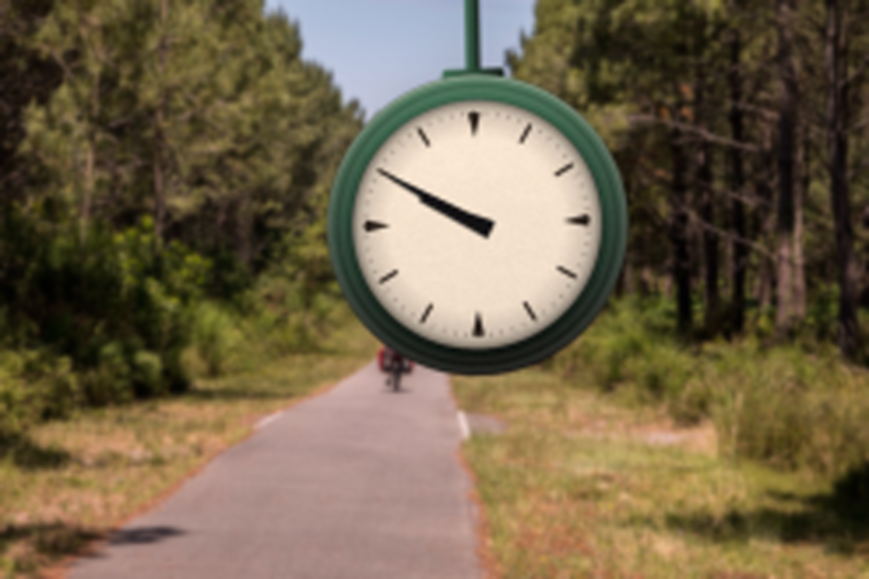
9.50
